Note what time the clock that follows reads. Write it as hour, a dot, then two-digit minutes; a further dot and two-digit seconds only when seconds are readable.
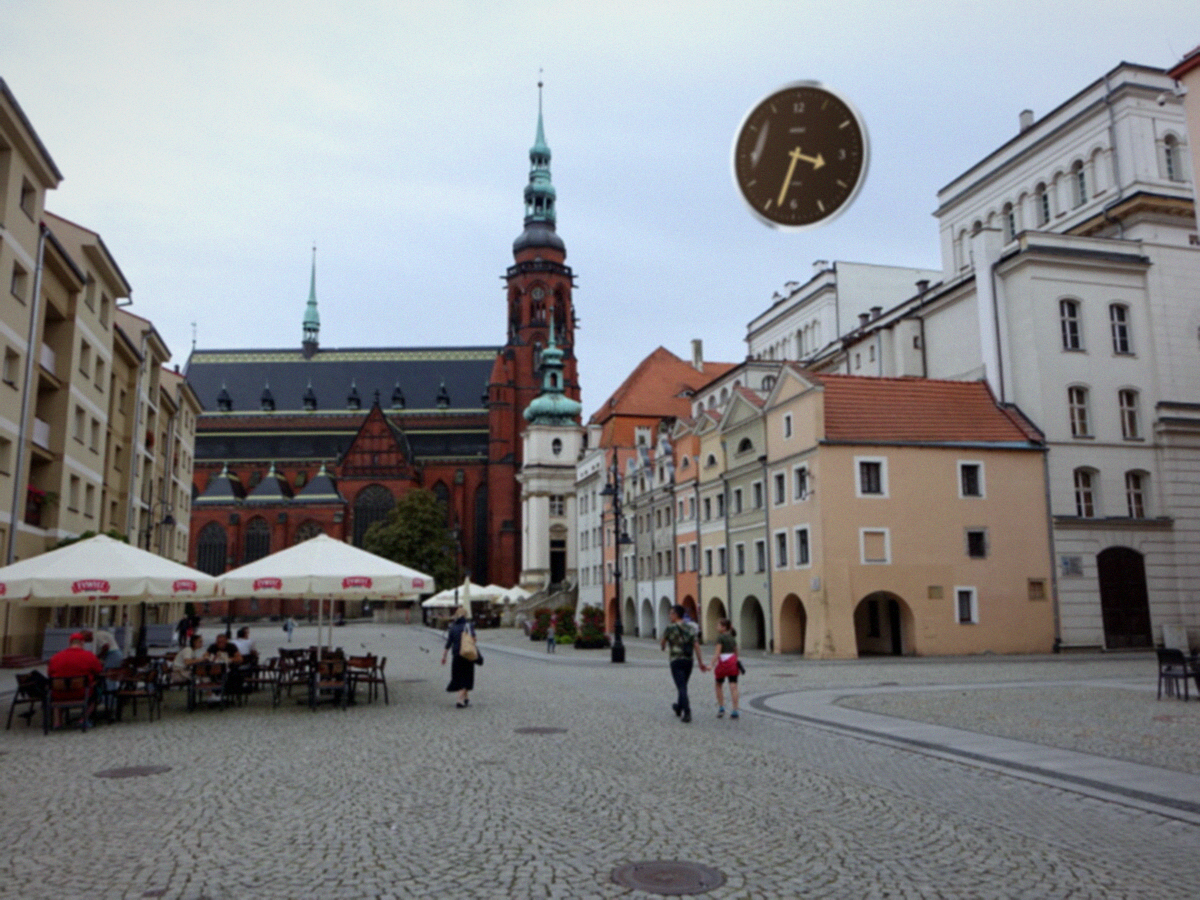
3.33
